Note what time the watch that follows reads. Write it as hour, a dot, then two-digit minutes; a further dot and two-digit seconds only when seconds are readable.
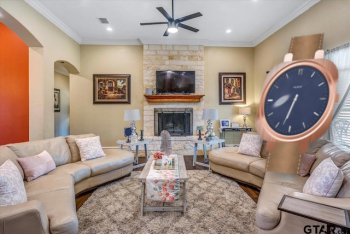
6.33
